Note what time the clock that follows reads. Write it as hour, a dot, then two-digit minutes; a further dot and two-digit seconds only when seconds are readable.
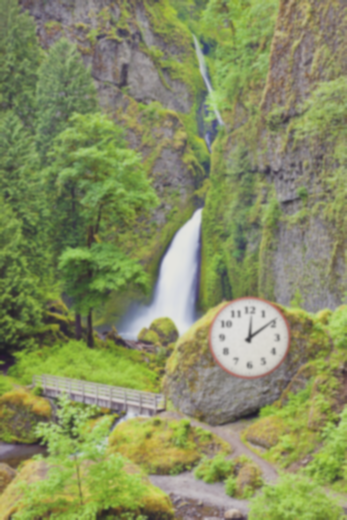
12.09
